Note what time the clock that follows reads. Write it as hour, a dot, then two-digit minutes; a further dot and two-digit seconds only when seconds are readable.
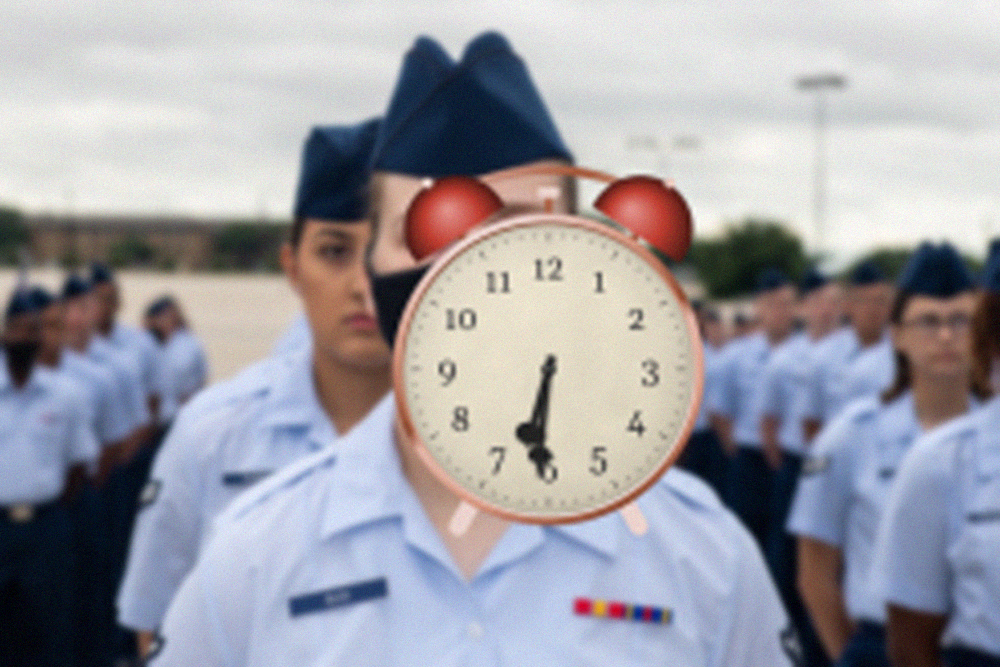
6.31
